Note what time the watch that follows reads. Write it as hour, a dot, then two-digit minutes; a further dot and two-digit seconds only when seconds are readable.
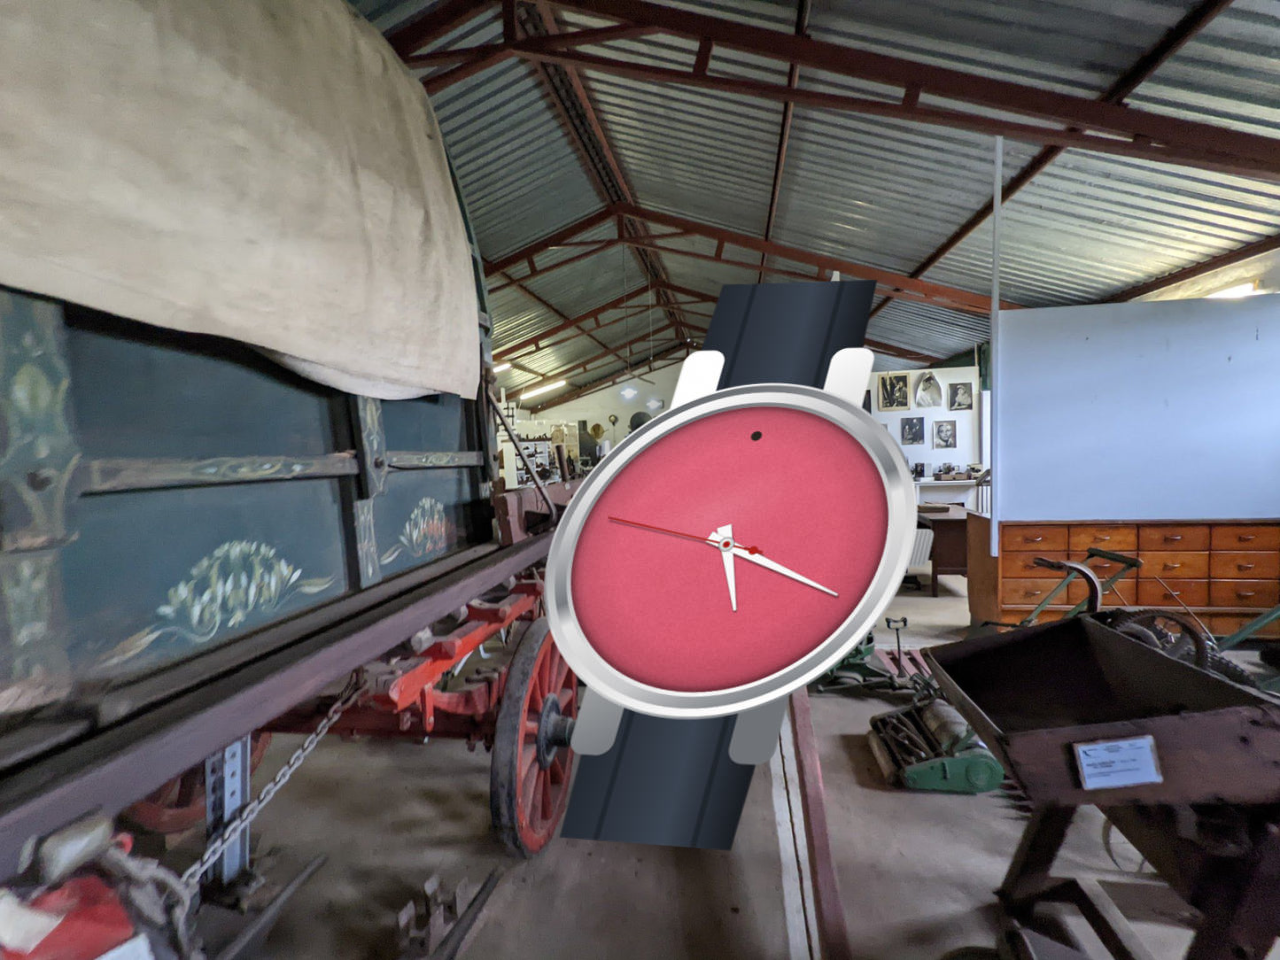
5.18.47
